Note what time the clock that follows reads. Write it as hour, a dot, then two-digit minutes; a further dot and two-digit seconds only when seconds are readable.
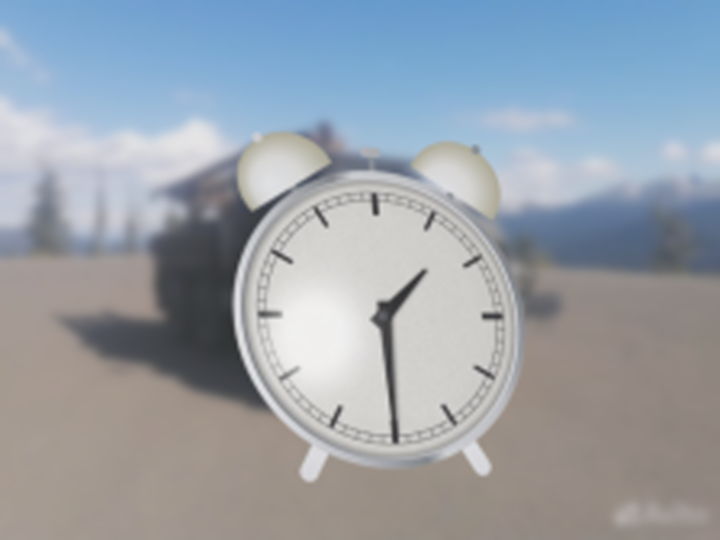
1.30
